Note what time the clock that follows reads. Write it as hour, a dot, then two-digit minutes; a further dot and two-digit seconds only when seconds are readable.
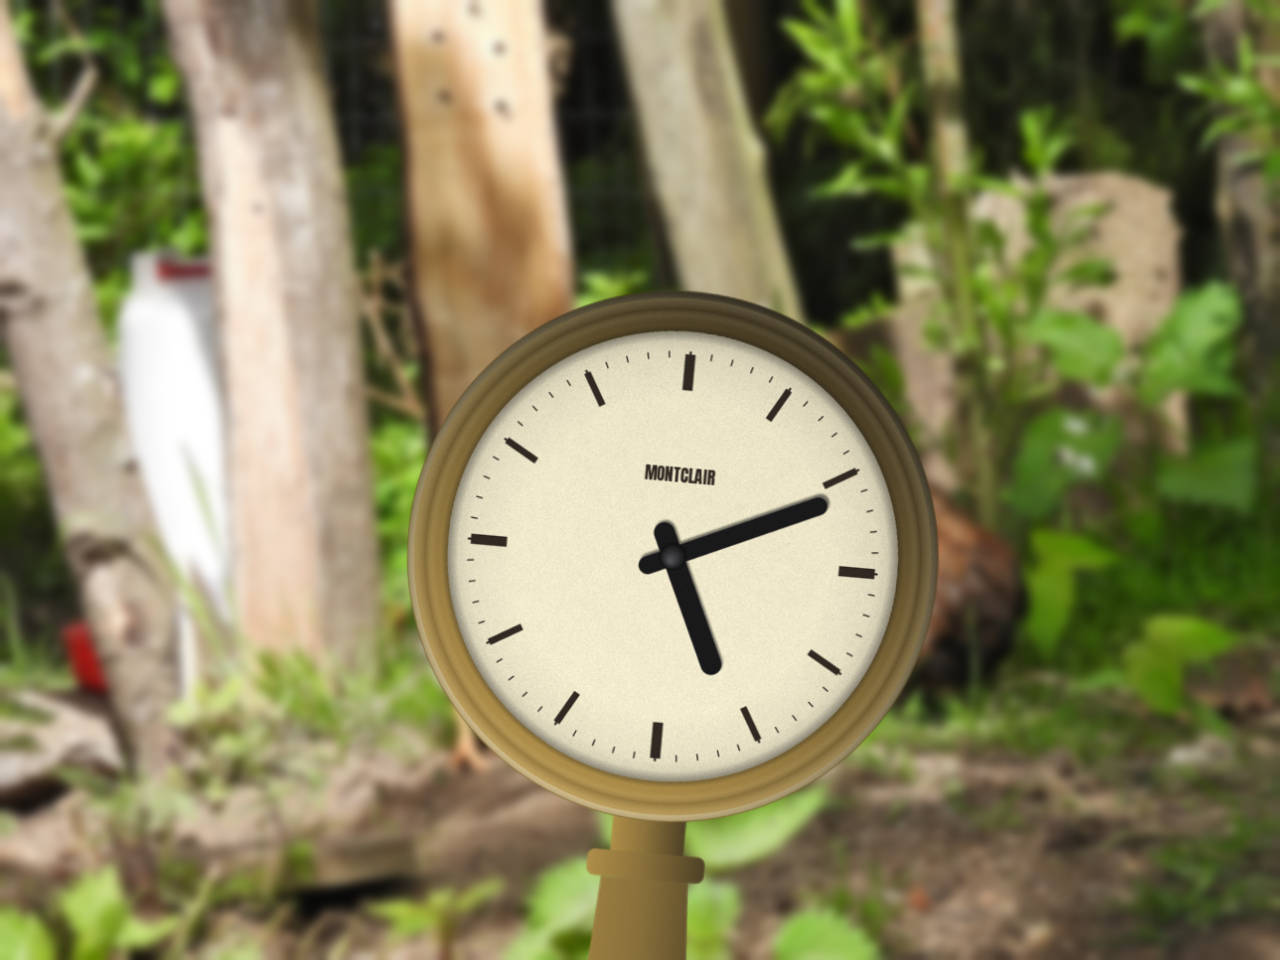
5.11
